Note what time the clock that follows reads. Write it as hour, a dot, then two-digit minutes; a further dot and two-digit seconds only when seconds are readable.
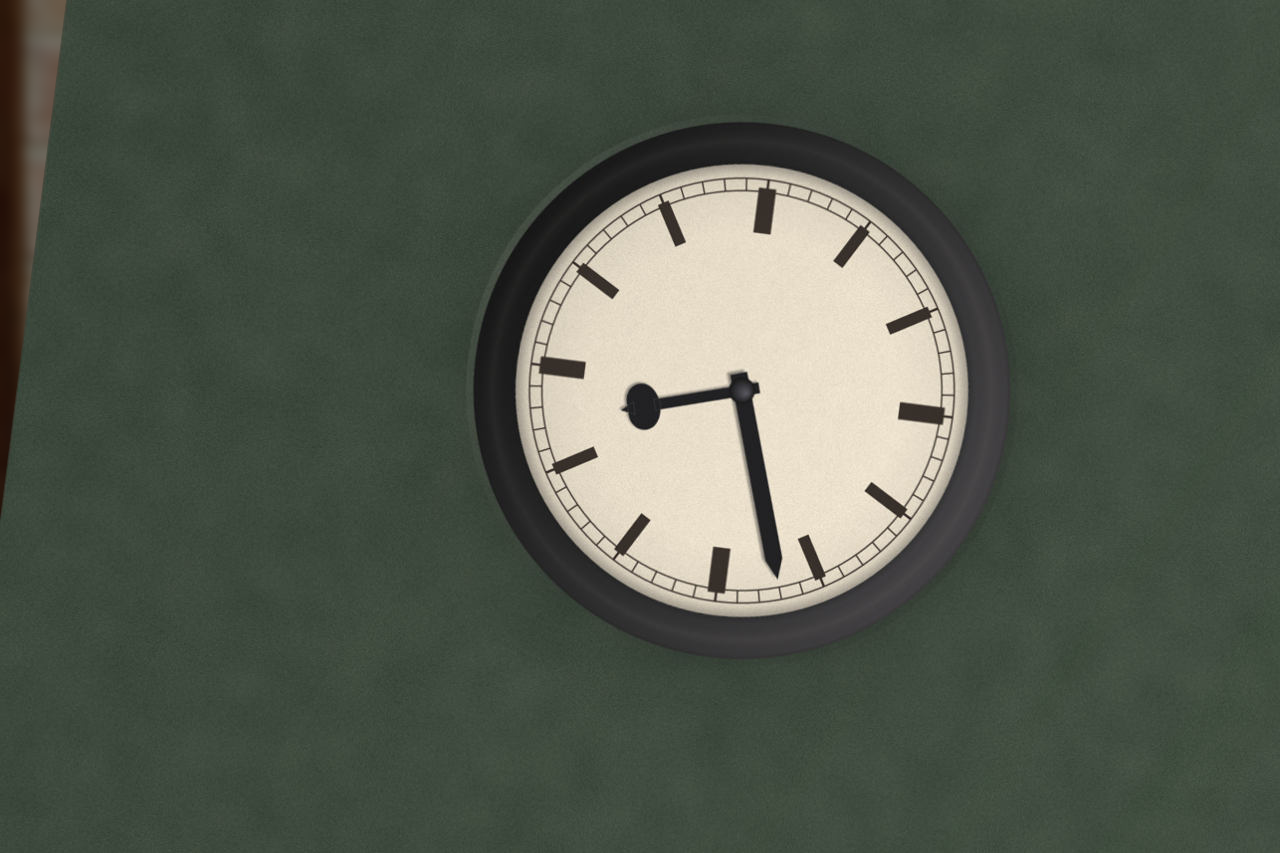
8.27
